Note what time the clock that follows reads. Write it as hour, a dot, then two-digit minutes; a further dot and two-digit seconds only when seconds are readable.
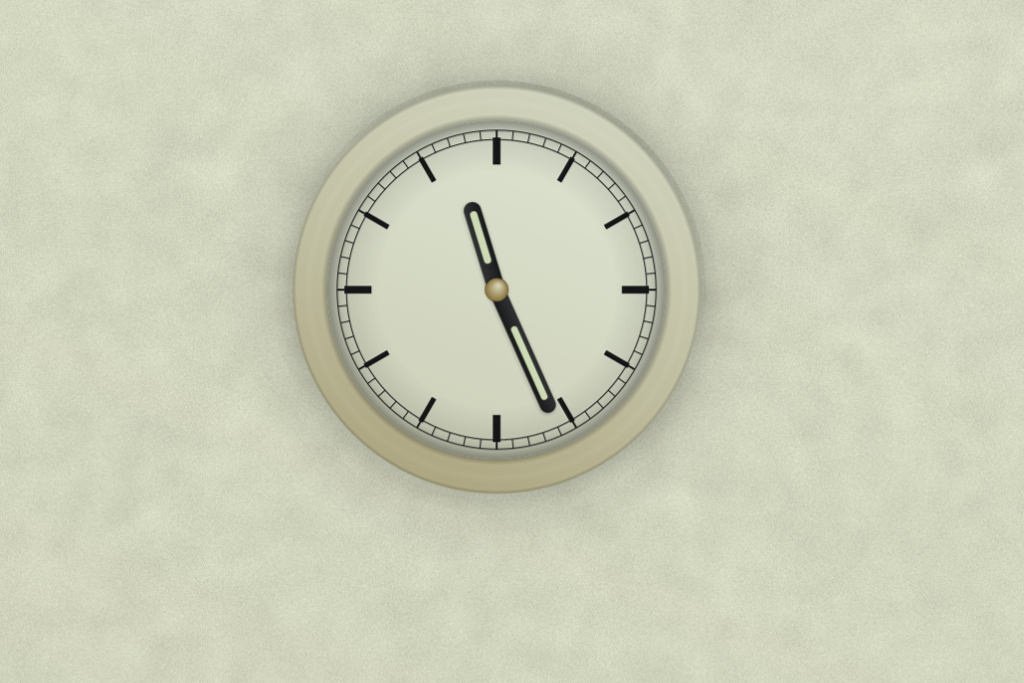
11.26
